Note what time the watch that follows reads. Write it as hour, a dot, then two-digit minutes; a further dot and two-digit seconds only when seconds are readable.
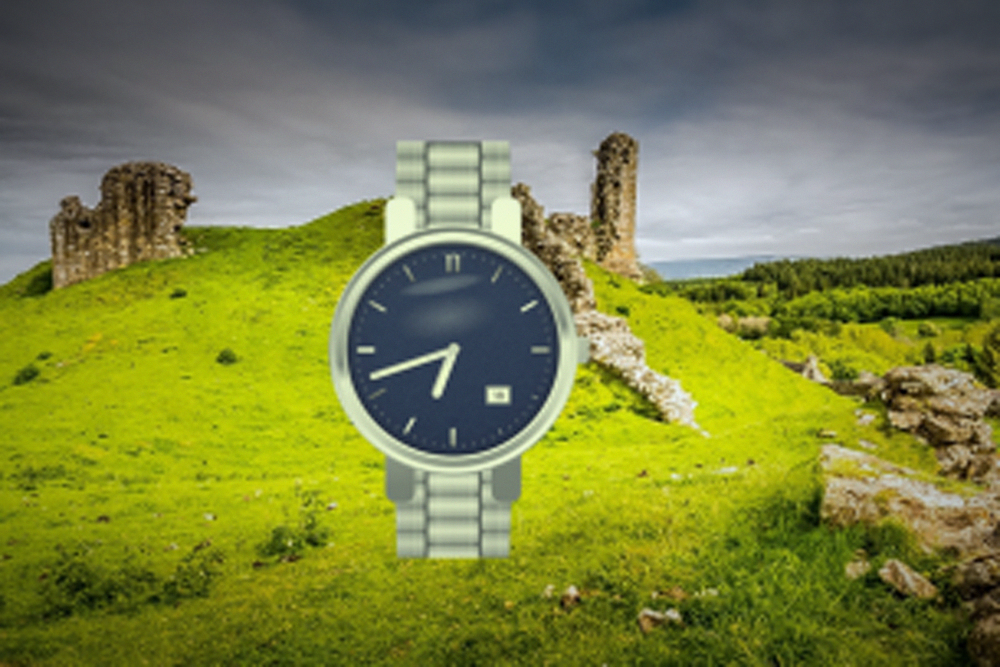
6.42
